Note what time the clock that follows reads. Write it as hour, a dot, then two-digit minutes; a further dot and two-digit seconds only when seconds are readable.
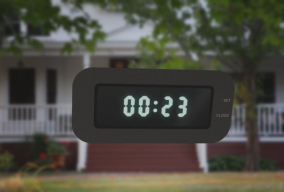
0.23
